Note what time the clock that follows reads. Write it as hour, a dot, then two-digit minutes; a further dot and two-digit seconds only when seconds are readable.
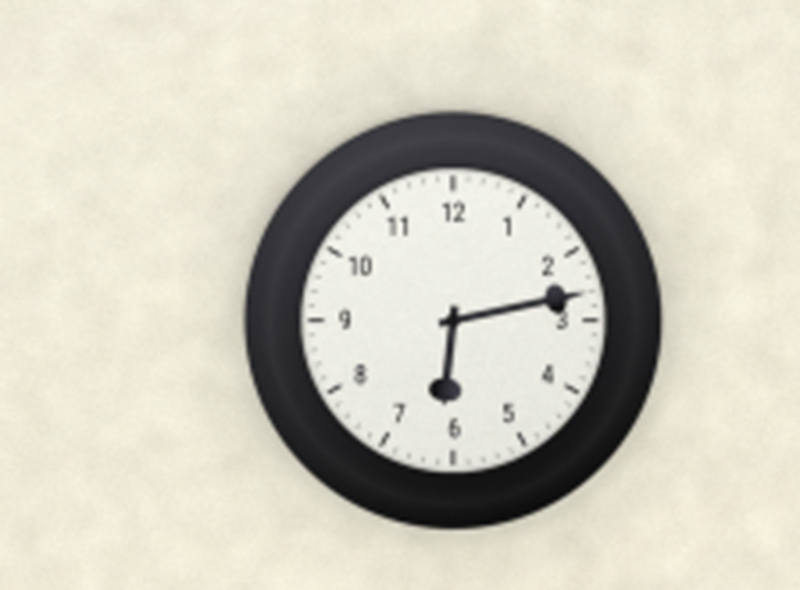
6.13
